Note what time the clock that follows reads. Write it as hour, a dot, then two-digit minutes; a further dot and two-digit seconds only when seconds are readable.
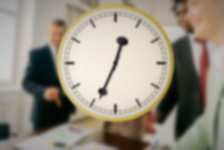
12.34
